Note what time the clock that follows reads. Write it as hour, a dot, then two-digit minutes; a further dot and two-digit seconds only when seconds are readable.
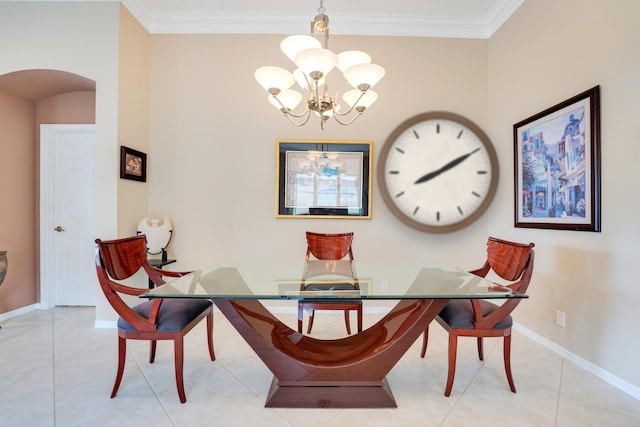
8.10
